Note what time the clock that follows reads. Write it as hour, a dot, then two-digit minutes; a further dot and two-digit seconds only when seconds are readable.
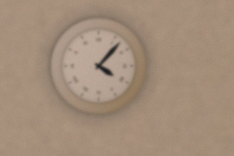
4.07
